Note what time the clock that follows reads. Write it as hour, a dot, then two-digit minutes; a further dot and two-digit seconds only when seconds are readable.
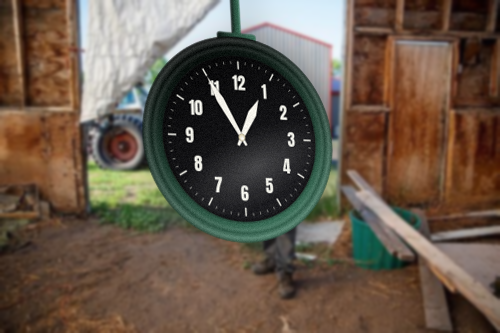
12.55
